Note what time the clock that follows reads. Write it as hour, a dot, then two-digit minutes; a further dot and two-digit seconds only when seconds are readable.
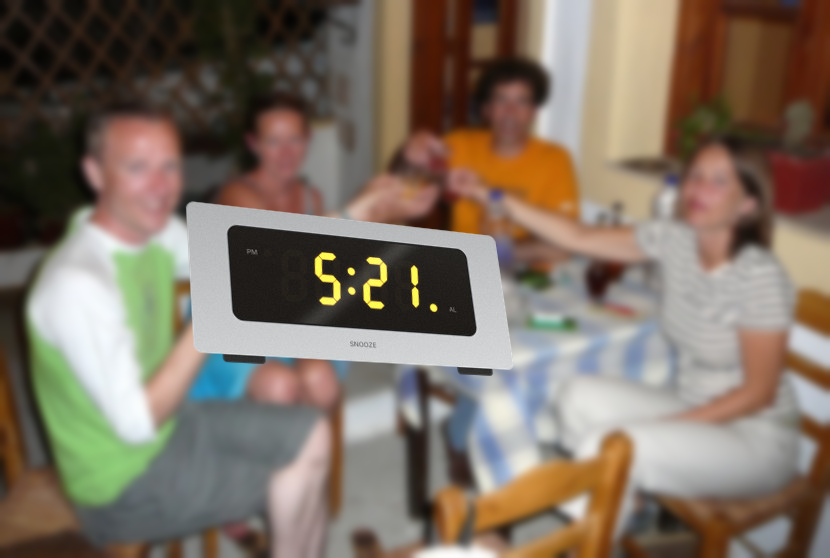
5.21
